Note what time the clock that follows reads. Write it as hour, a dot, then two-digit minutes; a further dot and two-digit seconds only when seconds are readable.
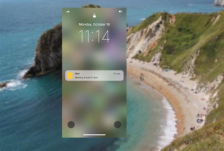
11.14
